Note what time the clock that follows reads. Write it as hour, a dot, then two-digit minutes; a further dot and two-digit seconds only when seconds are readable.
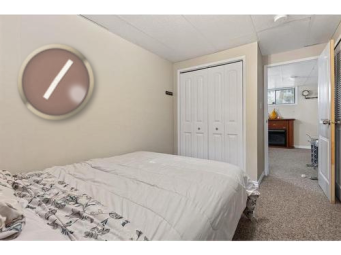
7.06
